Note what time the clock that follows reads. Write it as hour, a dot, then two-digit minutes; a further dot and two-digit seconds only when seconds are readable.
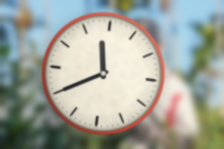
11.40
